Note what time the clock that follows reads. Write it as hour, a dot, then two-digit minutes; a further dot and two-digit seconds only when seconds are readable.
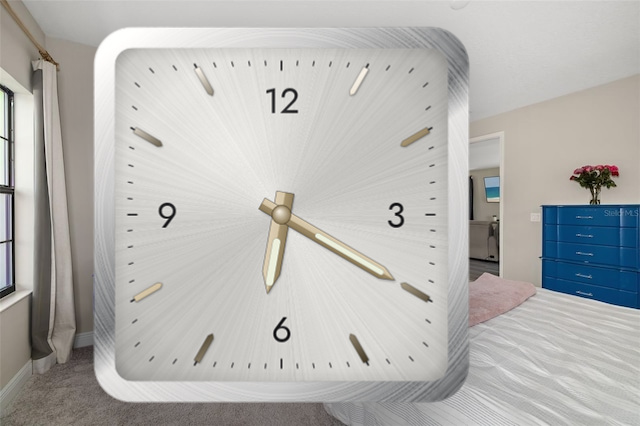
6.20
